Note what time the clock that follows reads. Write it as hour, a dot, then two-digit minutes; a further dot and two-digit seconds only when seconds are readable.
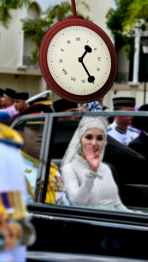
1.26
